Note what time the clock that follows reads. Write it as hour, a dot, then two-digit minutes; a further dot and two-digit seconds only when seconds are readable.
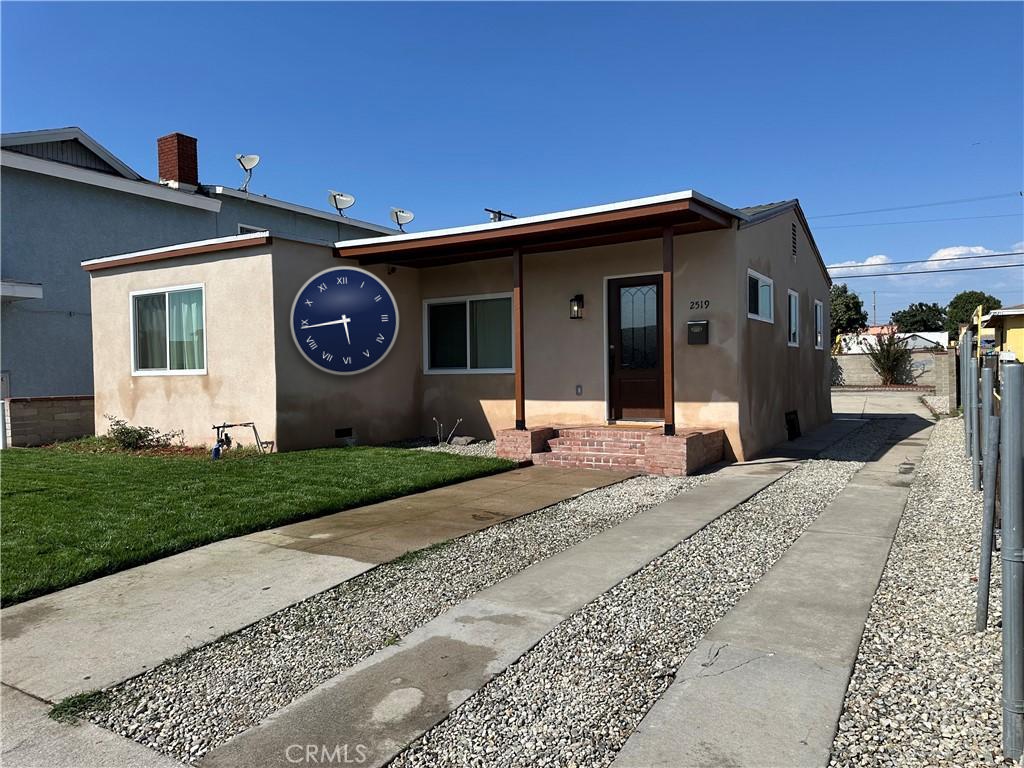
5.44
